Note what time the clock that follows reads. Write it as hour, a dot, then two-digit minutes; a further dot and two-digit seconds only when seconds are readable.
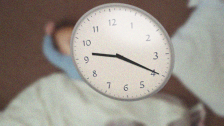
9.20
